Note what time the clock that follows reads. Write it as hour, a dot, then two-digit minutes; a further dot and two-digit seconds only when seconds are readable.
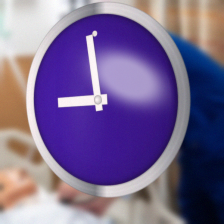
8.59
